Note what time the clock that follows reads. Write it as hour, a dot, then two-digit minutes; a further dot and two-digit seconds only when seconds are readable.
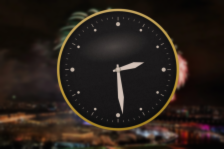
2.29
